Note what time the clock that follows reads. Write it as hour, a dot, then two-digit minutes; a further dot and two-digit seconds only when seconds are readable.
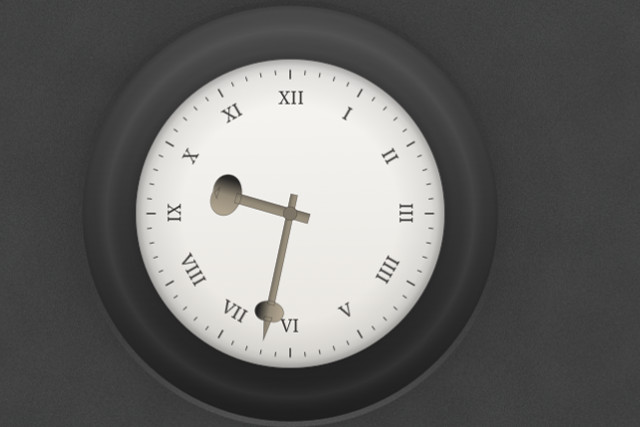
9.32
